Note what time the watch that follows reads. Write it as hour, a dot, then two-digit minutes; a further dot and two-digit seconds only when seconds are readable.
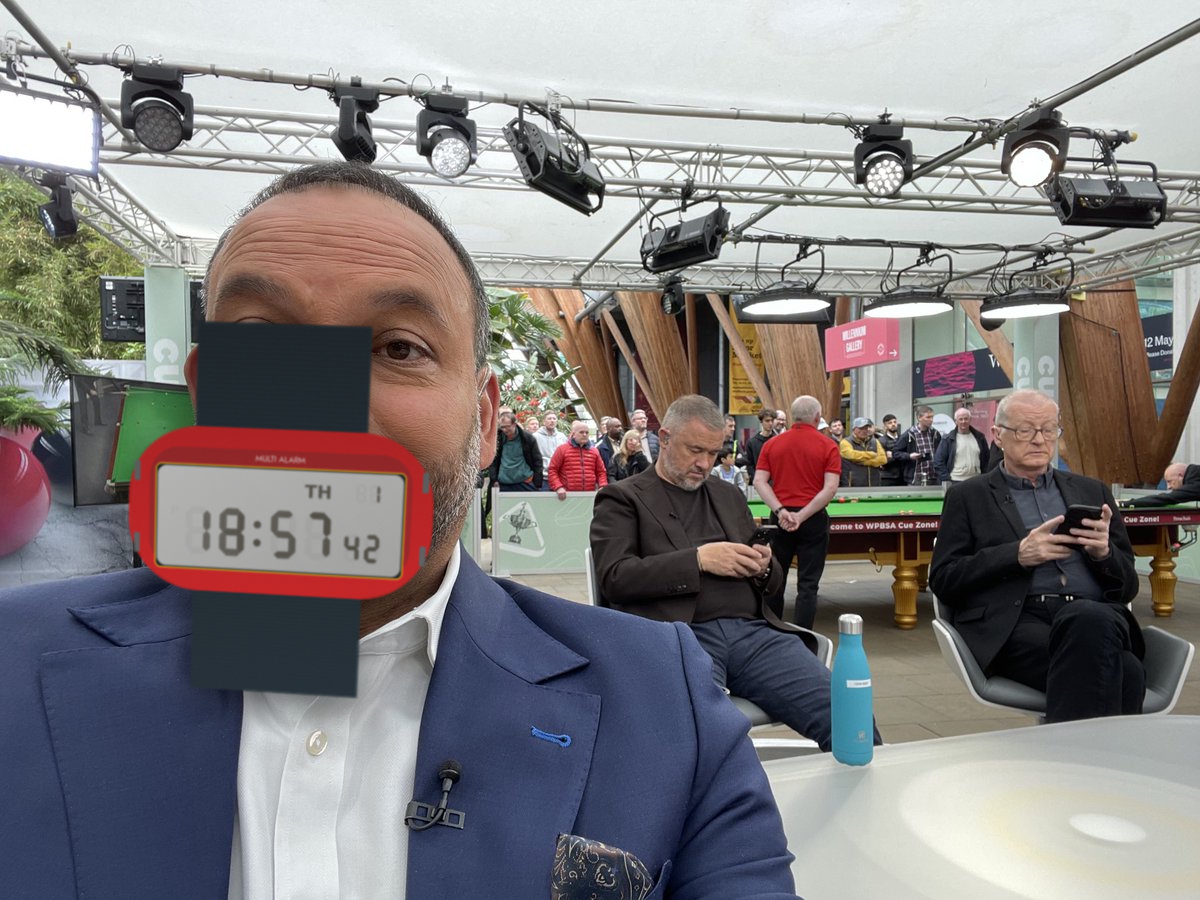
18.57.42
